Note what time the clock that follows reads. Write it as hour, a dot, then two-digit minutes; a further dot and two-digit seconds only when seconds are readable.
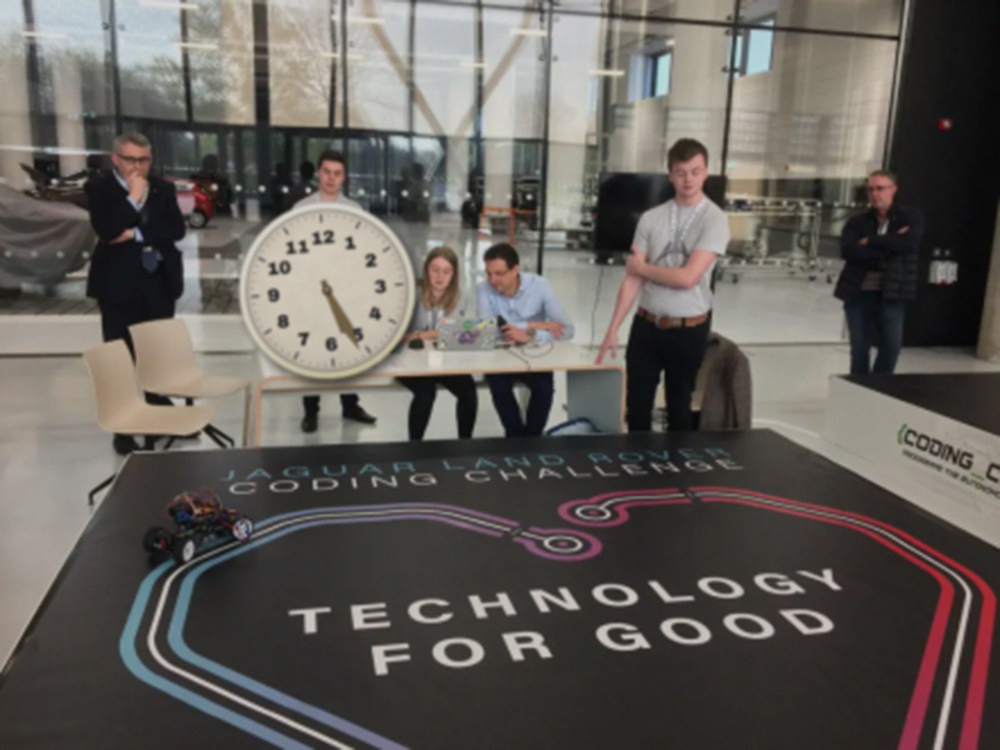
5.26
